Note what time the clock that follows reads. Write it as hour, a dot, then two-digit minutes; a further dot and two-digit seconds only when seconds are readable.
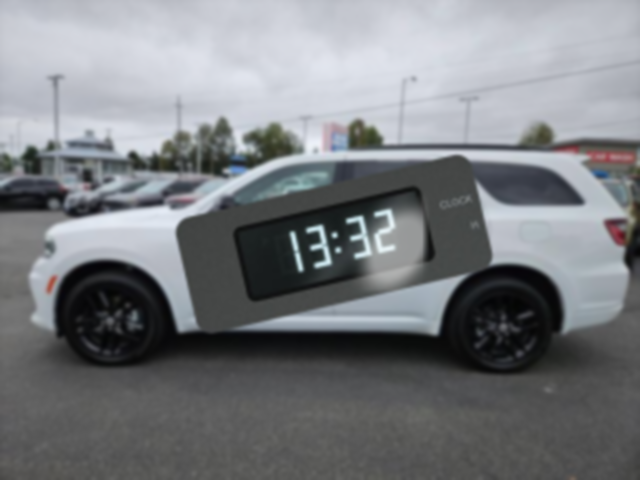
13.32
